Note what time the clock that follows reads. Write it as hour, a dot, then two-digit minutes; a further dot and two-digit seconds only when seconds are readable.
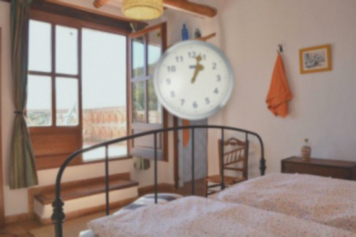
1.03
